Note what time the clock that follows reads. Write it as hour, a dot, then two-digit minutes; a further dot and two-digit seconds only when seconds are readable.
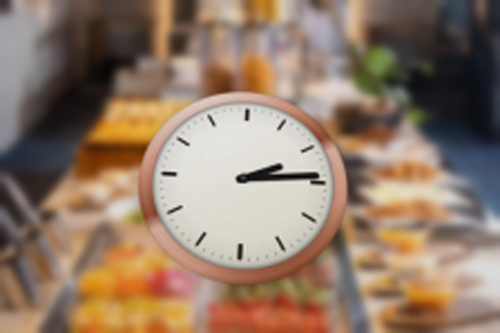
2.14
